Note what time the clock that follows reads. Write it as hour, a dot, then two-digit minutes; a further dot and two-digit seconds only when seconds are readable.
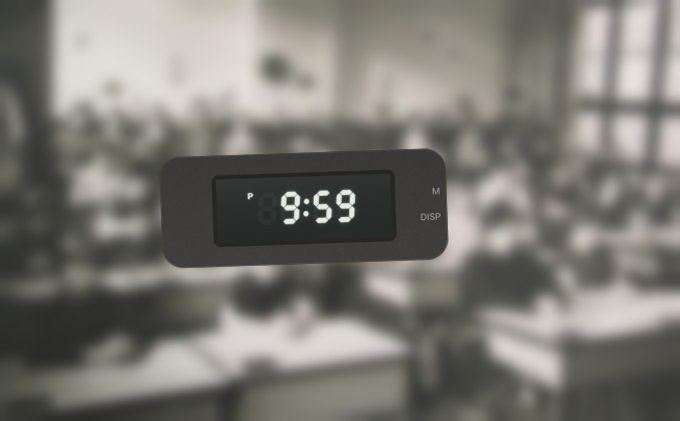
9.59
